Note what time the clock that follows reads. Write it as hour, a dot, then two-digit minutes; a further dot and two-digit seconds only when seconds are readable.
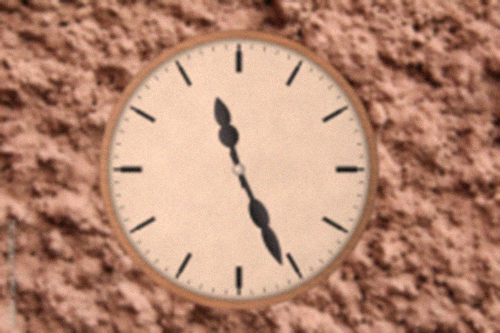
11.26
